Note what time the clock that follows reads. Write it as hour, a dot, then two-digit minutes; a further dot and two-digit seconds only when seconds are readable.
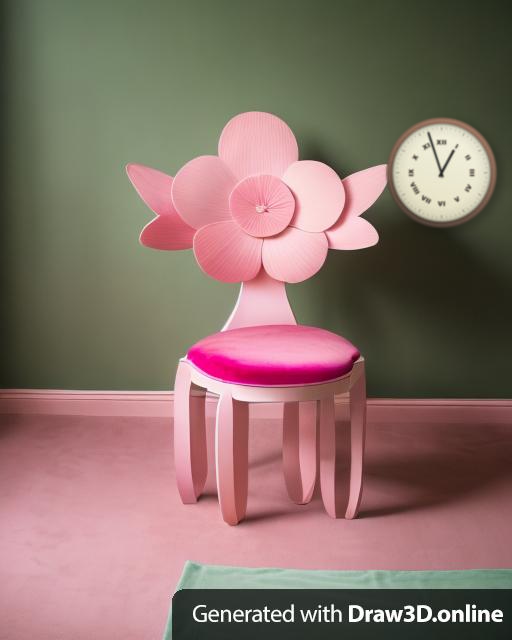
12.57
